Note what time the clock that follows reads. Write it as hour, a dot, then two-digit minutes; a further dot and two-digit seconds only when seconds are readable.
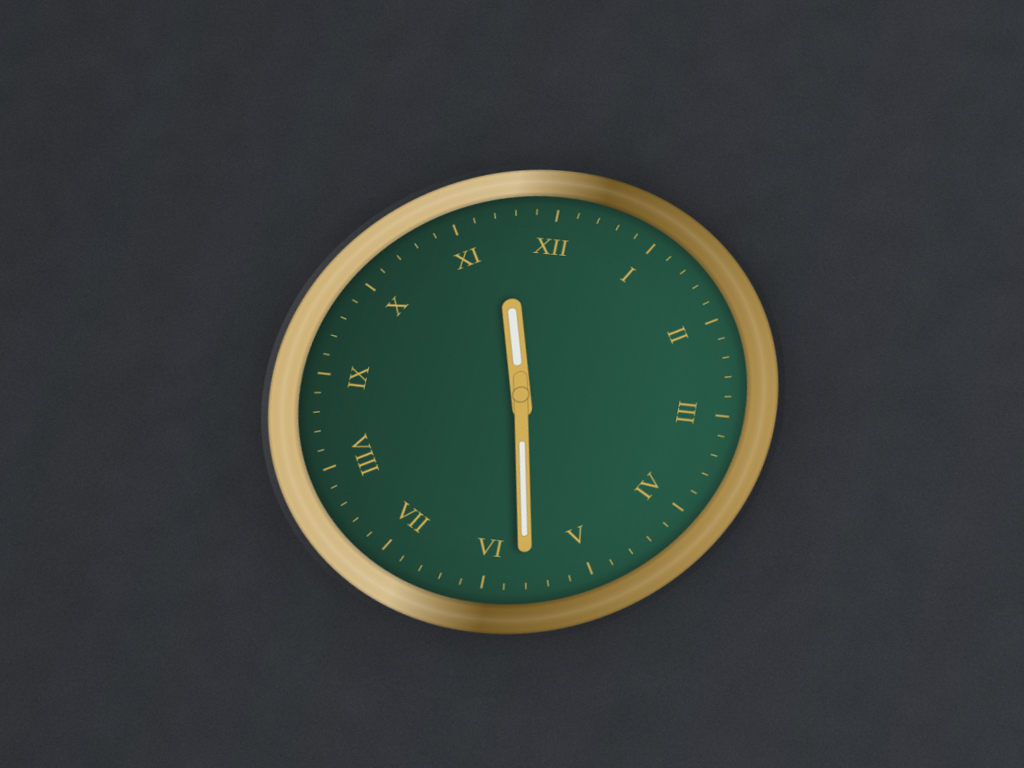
11.28
